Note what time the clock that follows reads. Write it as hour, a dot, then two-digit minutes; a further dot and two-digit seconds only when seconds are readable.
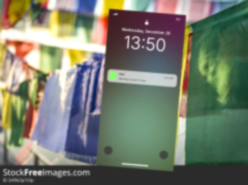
13.50
